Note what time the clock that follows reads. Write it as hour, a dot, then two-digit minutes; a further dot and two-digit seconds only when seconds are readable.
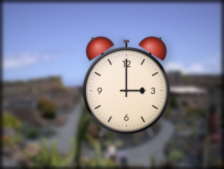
3.00
